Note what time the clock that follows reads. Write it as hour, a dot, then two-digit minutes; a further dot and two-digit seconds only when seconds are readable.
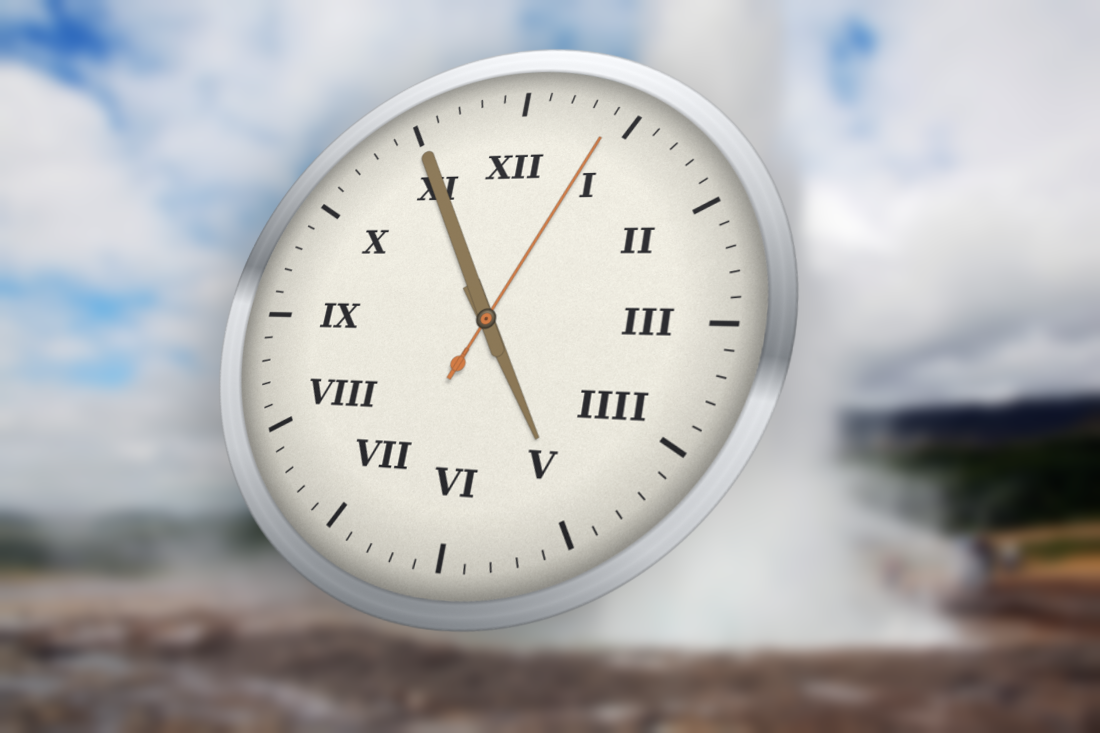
4.55.04
